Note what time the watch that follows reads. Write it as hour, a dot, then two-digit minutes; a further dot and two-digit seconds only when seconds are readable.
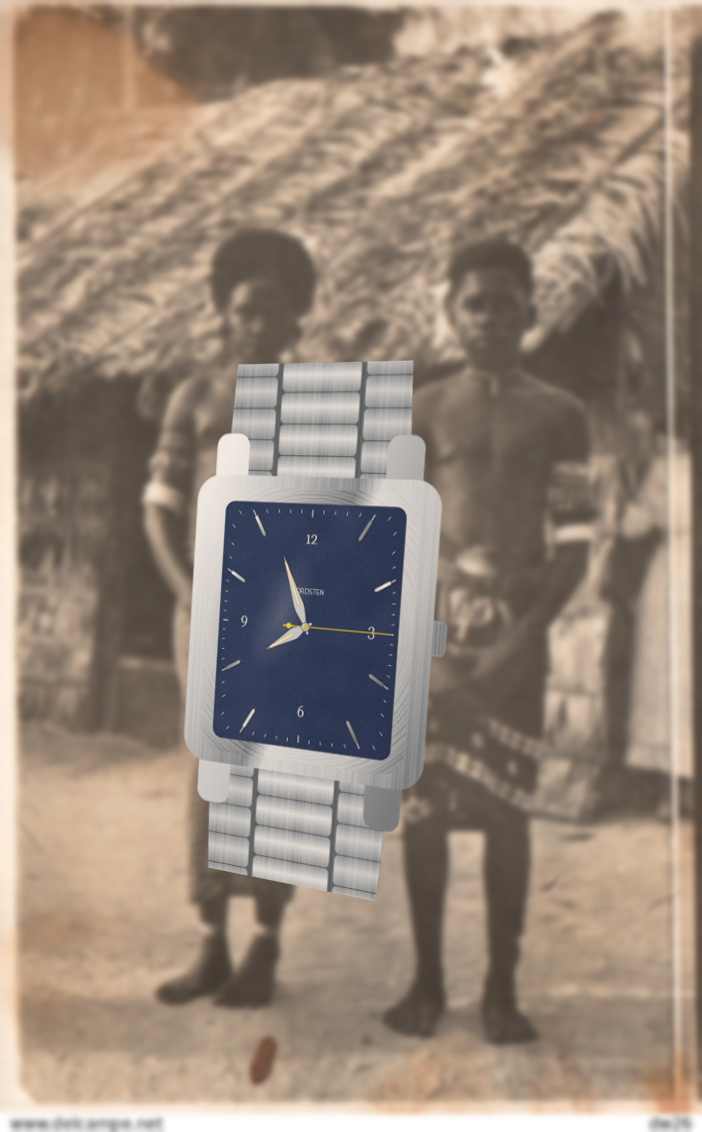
7.56.15
